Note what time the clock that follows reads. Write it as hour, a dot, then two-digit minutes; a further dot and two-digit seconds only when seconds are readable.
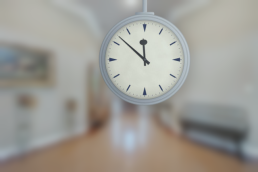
11.52
